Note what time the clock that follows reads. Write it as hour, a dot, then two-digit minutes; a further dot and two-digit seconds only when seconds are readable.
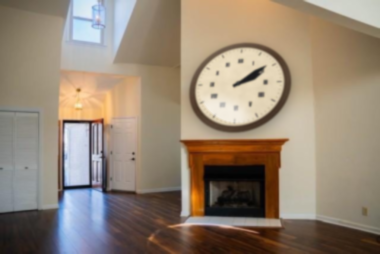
2.09
